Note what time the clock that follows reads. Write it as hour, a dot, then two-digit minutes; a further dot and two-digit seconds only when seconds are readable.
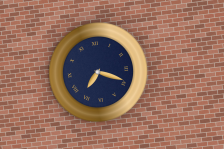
7.19
